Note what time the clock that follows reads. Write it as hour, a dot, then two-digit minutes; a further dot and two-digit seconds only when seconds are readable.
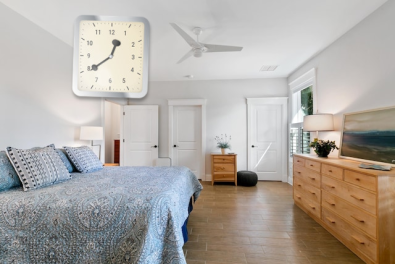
12.39
